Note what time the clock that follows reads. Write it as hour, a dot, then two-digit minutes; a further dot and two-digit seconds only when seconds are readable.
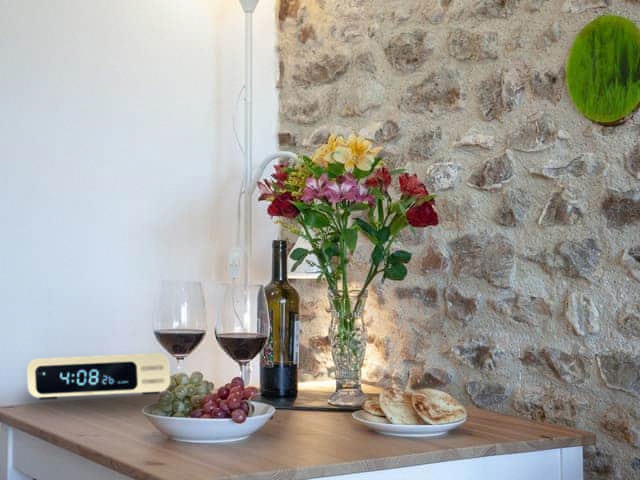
4.08
